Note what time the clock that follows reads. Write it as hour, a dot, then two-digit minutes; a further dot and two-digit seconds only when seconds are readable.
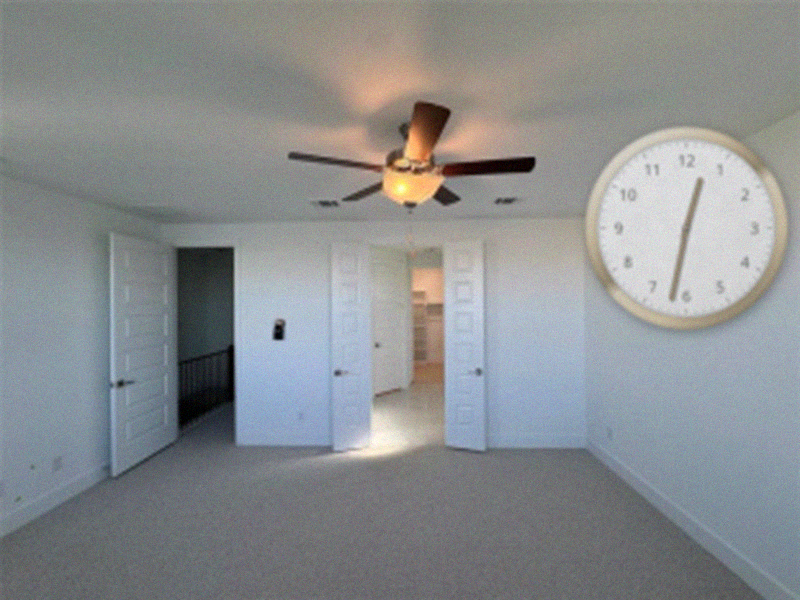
12.32
